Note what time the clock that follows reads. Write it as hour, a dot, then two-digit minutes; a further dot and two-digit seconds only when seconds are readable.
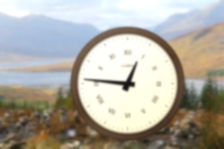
12.46
